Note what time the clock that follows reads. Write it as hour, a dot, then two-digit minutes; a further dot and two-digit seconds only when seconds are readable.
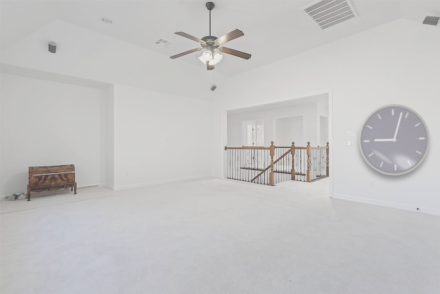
9.03
